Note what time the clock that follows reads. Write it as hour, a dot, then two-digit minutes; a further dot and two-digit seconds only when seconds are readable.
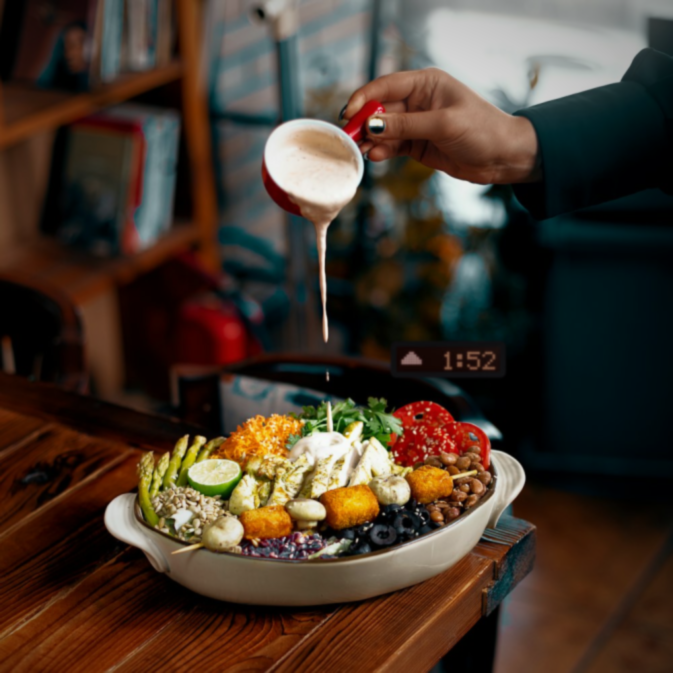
1.52
